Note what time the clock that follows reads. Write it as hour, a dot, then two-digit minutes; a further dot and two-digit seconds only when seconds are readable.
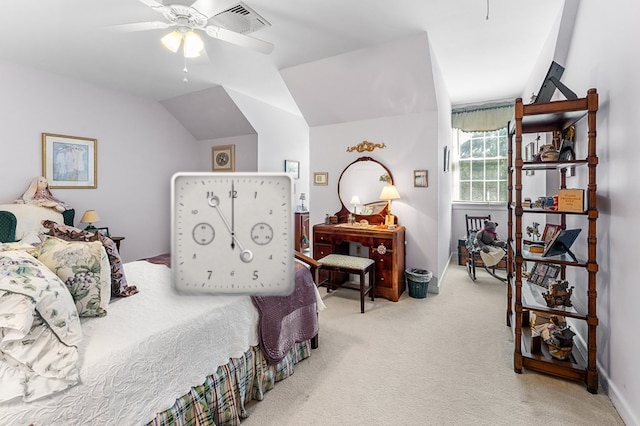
4.55
